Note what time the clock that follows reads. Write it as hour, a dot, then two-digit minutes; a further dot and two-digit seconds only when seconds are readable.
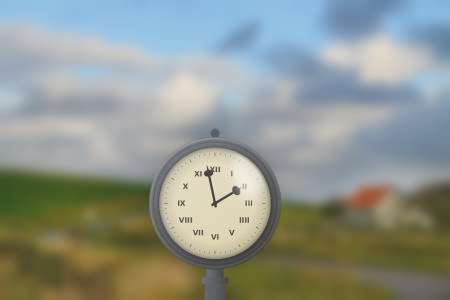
1.58
